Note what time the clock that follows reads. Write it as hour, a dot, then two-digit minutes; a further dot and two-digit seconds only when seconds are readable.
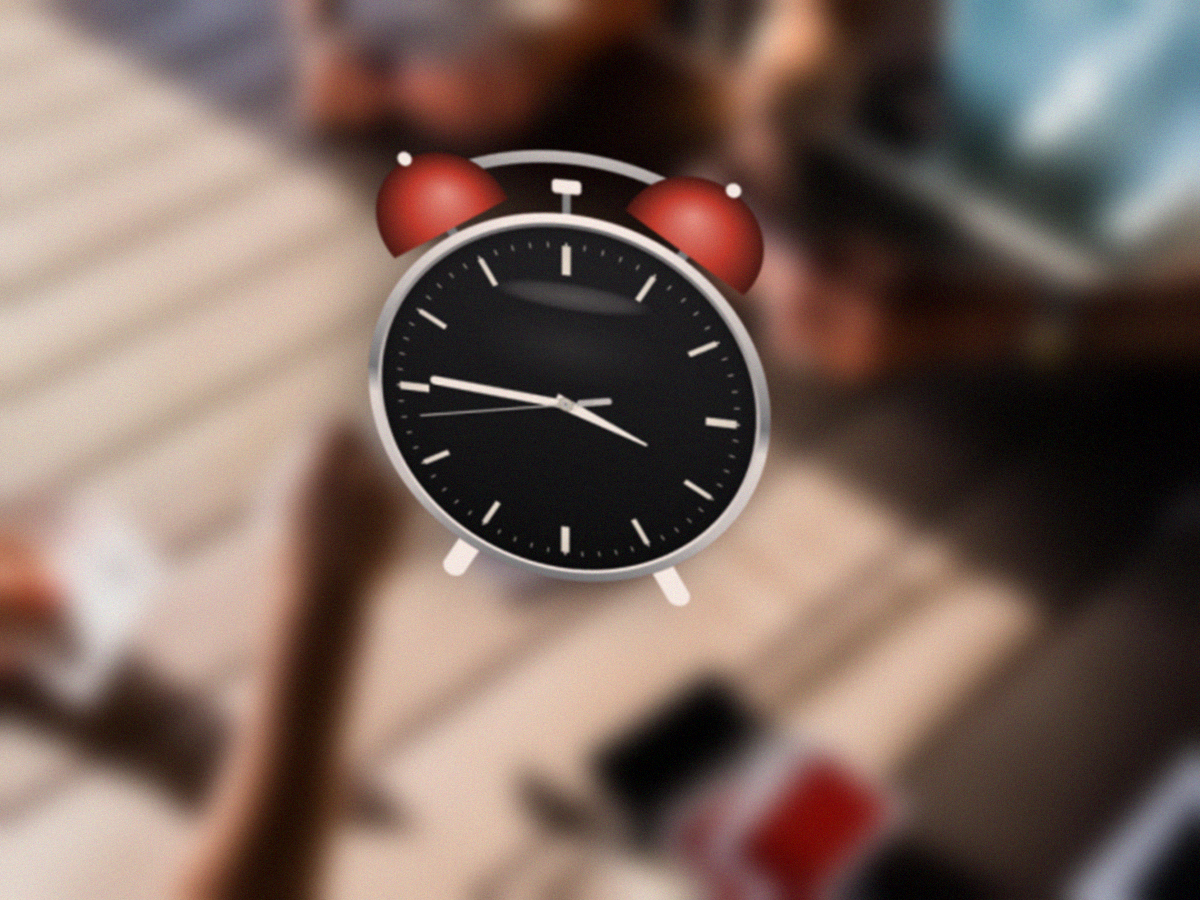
3.45.43
